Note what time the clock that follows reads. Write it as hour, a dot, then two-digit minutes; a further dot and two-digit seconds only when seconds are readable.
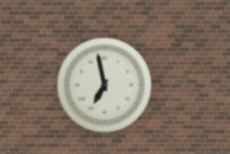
6.58
